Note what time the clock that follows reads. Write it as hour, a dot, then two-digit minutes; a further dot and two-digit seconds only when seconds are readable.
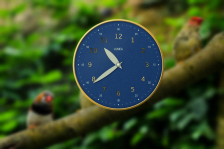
10.39
